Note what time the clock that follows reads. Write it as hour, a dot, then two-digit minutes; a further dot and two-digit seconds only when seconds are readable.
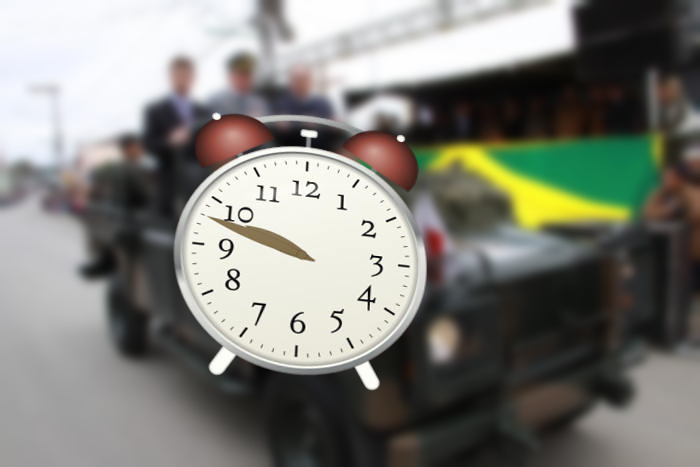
9.48
